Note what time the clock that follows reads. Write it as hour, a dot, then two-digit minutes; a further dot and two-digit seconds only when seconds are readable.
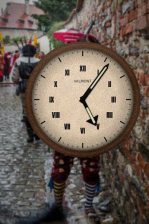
5.06
